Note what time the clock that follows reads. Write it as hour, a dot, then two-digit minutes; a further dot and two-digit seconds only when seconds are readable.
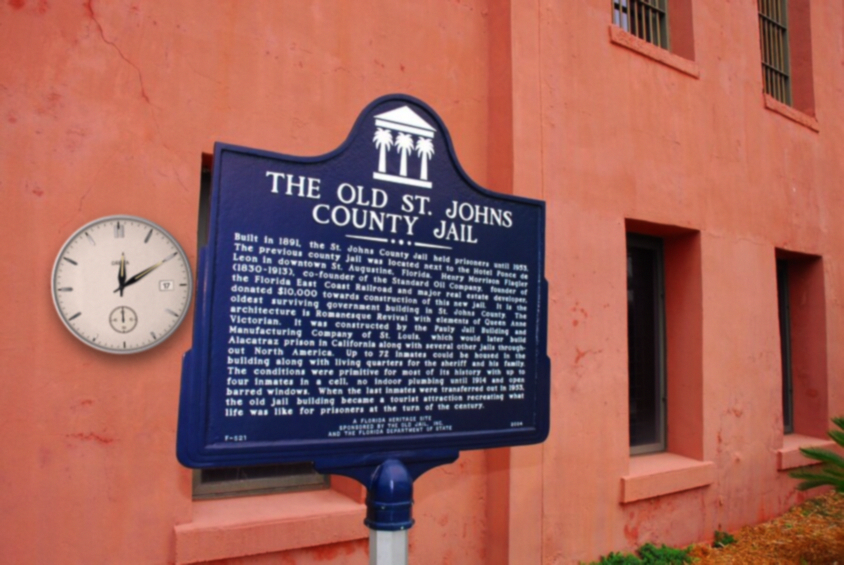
12.10
